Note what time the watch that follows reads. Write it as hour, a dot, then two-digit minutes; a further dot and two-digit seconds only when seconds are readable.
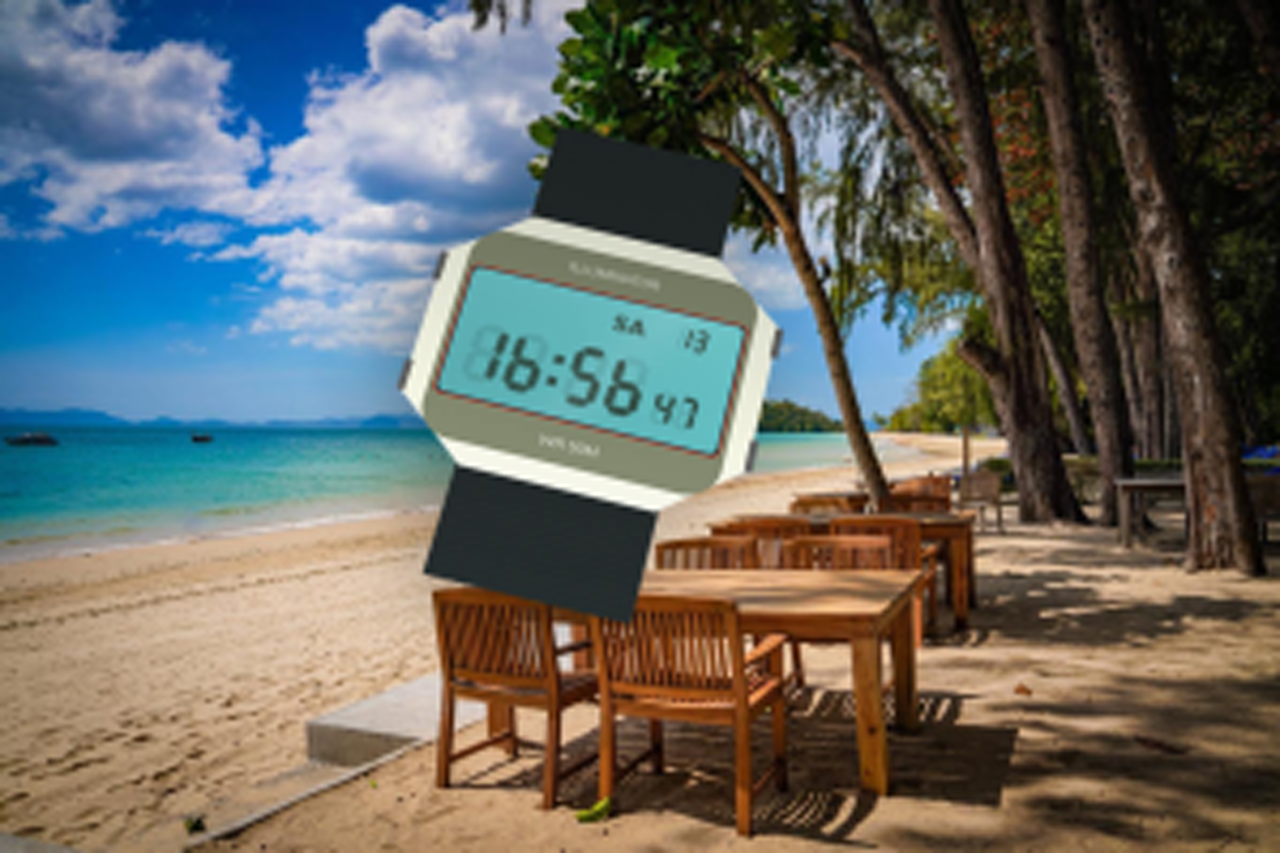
16.56.47
